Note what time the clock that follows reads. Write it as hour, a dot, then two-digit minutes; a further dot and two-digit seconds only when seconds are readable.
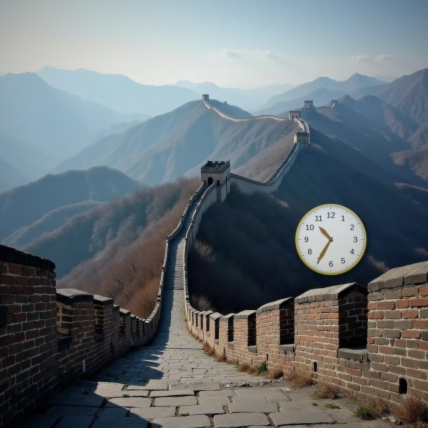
10.35
